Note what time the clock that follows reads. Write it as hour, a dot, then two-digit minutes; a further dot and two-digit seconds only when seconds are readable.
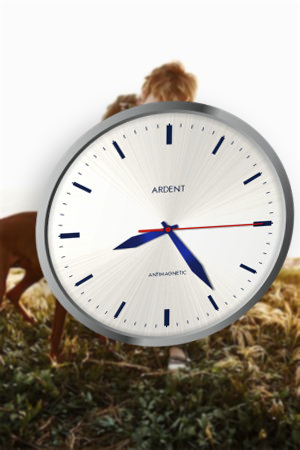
8.24.15
